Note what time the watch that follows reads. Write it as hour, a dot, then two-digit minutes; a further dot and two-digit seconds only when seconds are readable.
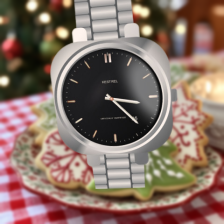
3.23
